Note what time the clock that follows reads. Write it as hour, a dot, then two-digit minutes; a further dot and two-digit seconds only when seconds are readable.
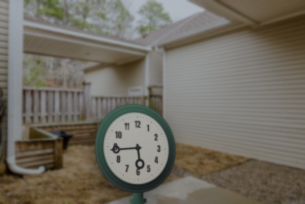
5.44
